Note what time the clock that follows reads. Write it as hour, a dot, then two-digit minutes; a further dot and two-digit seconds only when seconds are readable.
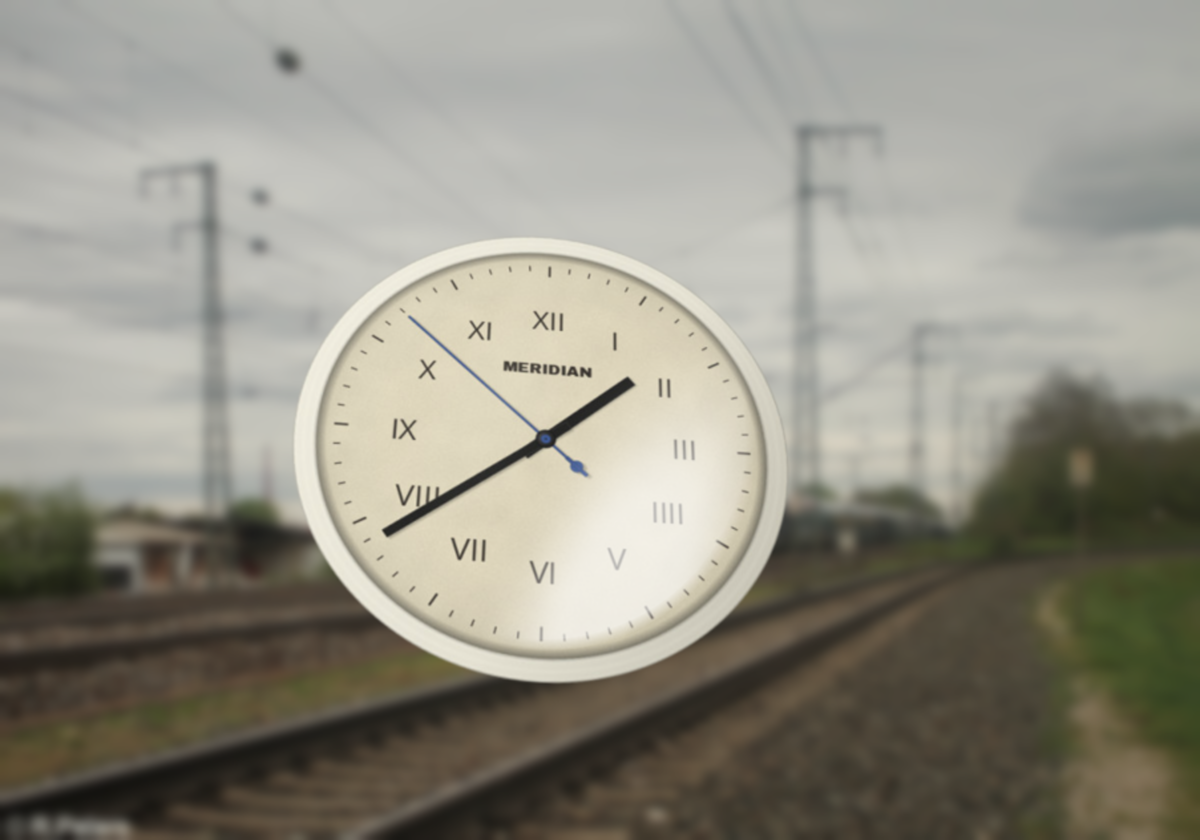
1.38.52
